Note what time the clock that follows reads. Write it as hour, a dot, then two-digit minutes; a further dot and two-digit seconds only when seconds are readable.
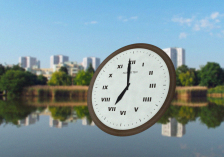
6.59
